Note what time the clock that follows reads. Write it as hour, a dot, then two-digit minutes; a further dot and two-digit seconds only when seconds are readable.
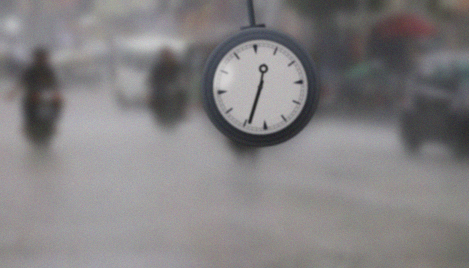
12.34
